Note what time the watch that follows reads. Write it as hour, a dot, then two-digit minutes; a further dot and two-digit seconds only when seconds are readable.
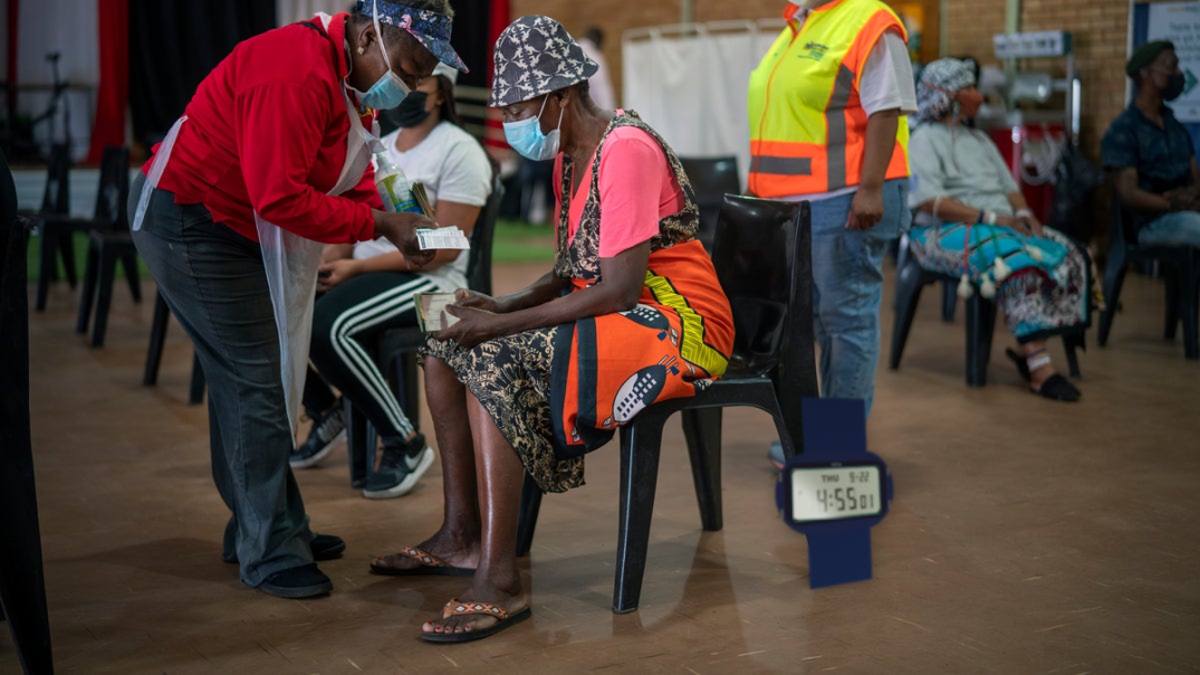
4.55.01
